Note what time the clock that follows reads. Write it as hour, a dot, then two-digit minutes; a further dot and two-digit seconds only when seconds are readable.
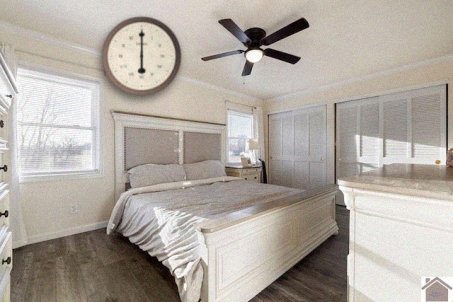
6.00
